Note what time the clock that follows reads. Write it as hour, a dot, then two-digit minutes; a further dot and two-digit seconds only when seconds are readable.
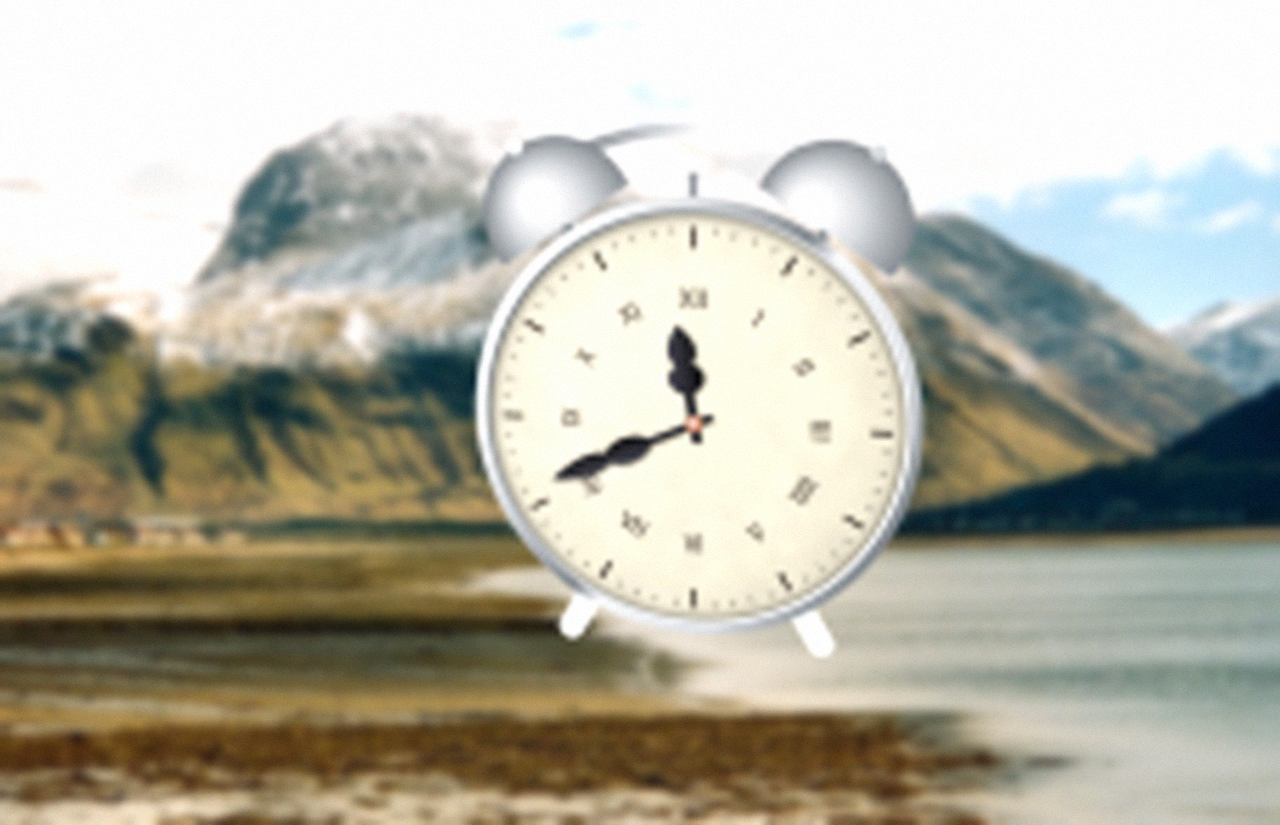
11.41
